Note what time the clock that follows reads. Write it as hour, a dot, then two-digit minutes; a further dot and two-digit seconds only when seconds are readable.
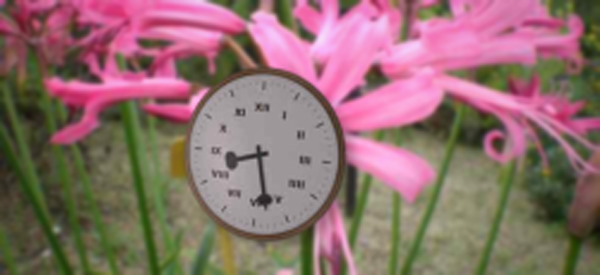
8.28
